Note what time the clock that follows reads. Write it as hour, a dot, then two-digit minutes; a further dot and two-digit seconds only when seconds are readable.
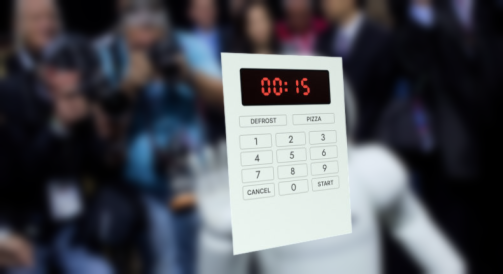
0.15
